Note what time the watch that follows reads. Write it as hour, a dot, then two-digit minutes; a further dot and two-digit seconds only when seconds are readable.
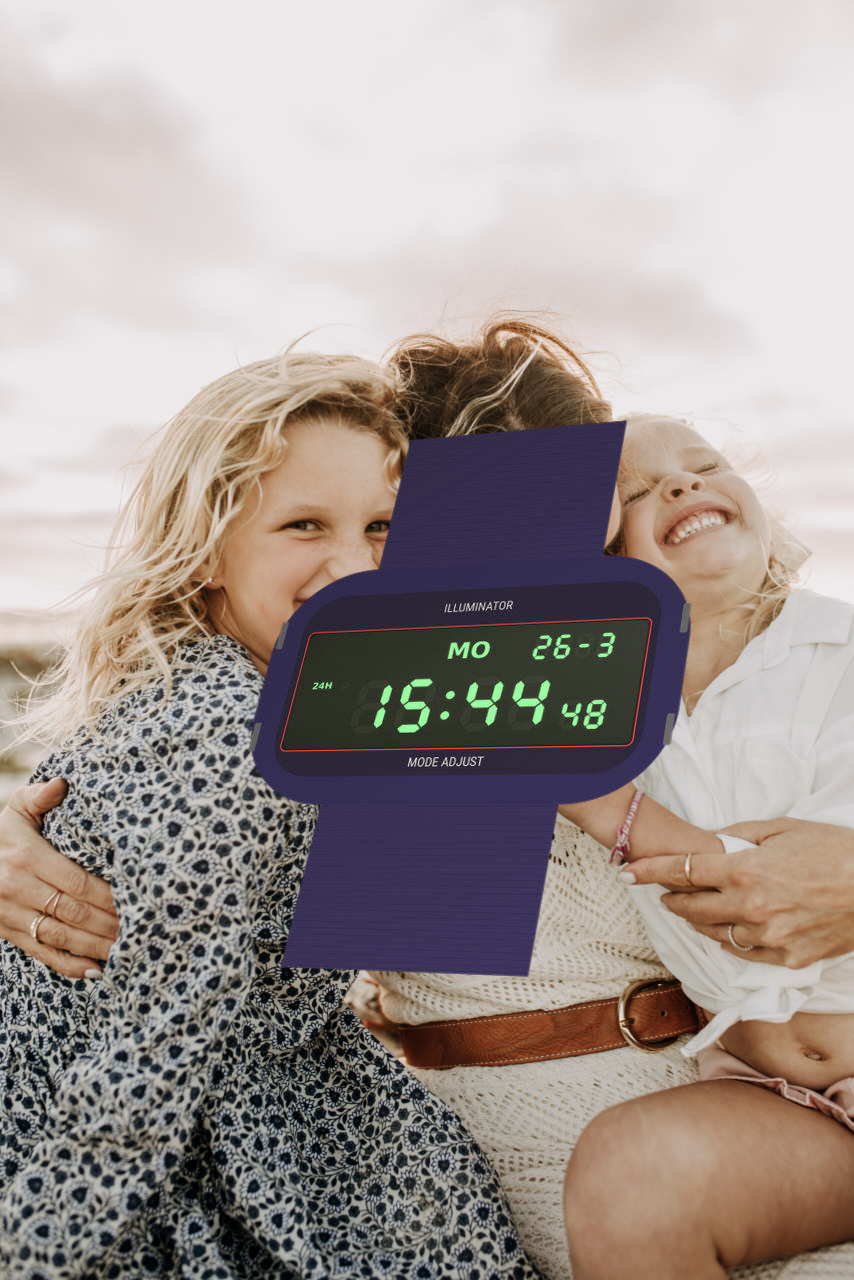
15.44.48
